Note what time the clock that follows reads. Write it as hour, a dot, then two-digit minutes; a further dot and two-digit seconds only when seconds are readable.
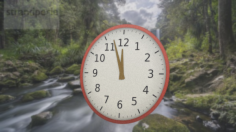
11.57
